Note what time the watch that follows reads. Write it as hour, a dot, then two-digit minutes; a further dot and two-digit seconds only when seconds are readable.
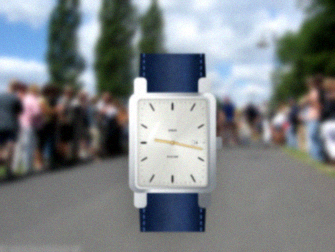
9.17
